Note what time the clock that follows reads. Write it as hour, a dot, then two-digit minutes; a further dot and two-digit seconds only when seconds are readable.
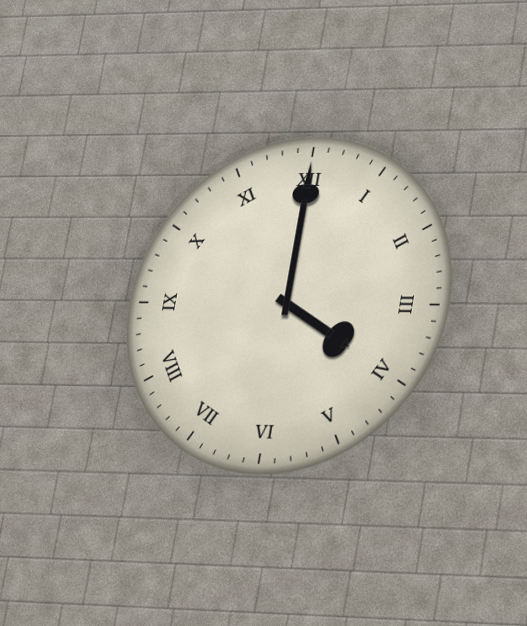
4.00
